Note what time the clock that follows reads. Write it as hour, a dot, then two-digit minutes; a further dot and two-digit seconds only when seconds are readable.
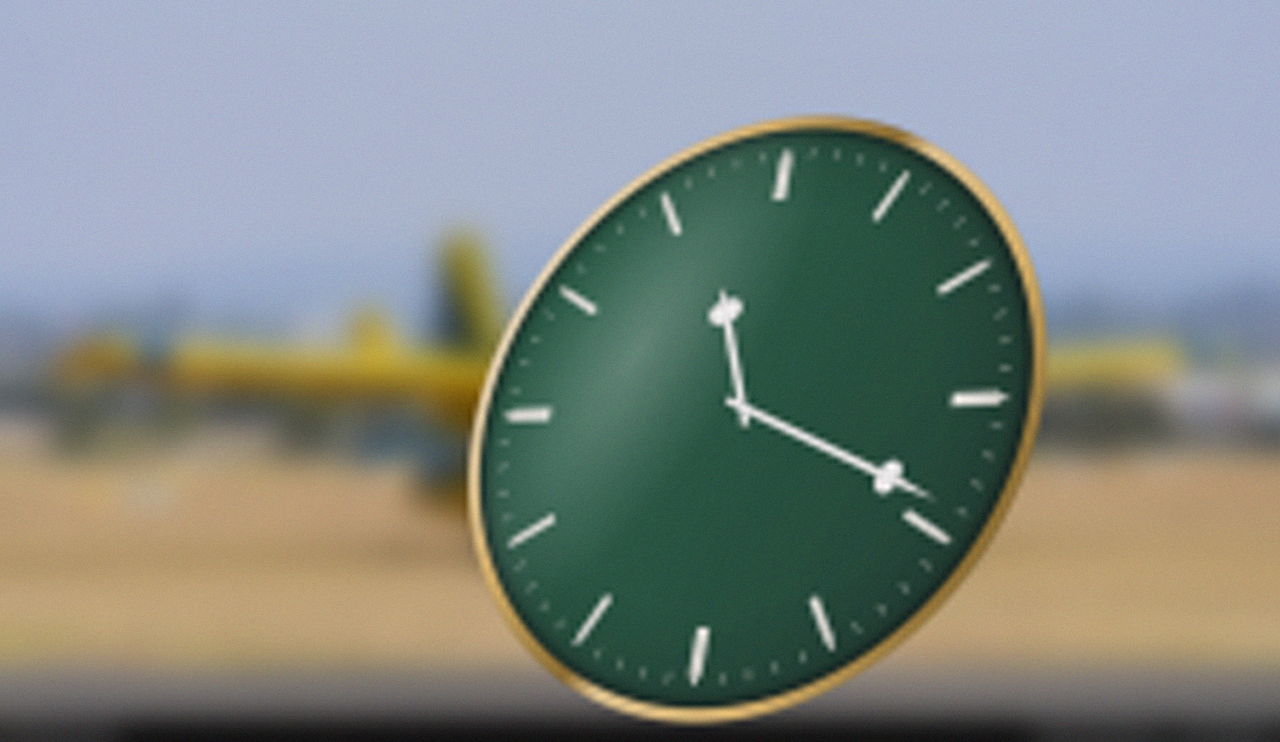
11.19
